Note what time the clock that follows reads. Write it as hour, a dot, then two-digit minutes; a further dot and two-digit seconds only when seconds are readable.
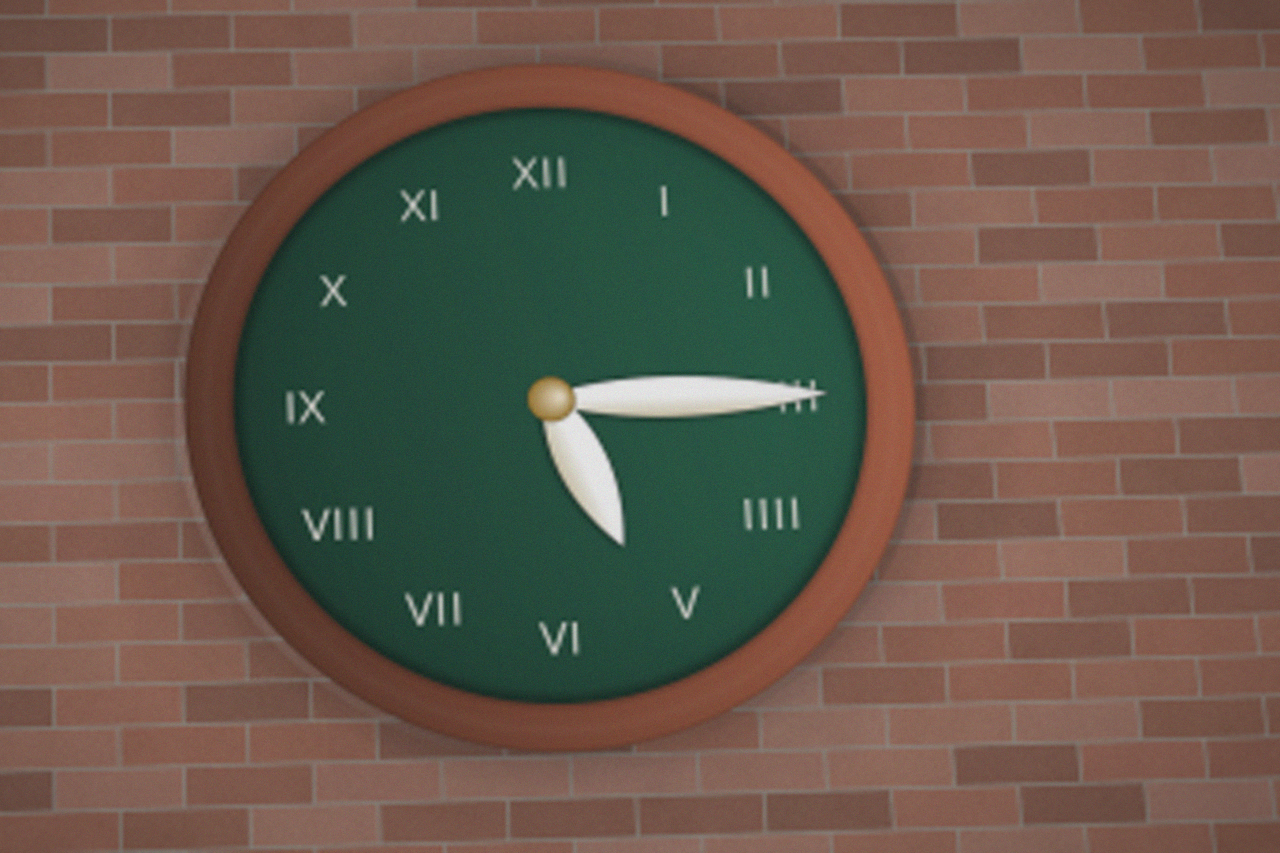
5.15
